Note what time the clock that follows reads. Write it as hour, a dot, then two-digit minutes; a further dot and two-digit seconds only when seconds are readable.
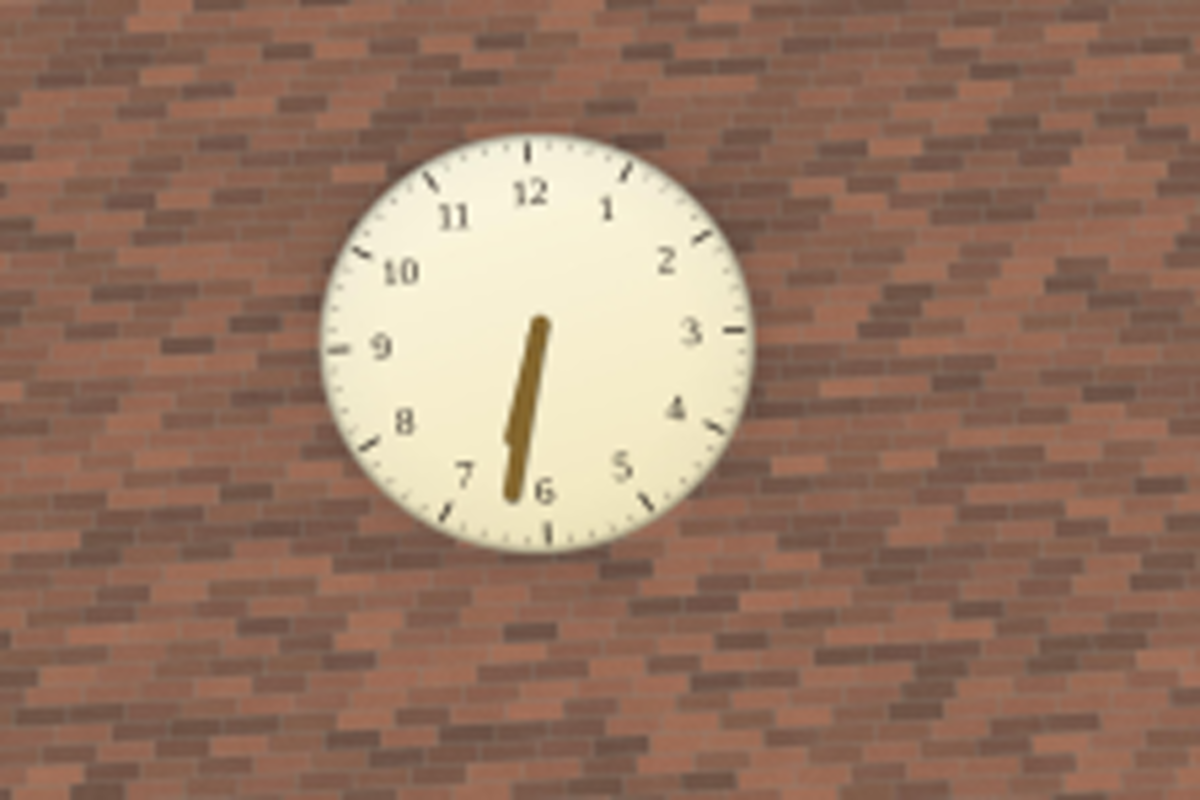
6.32
